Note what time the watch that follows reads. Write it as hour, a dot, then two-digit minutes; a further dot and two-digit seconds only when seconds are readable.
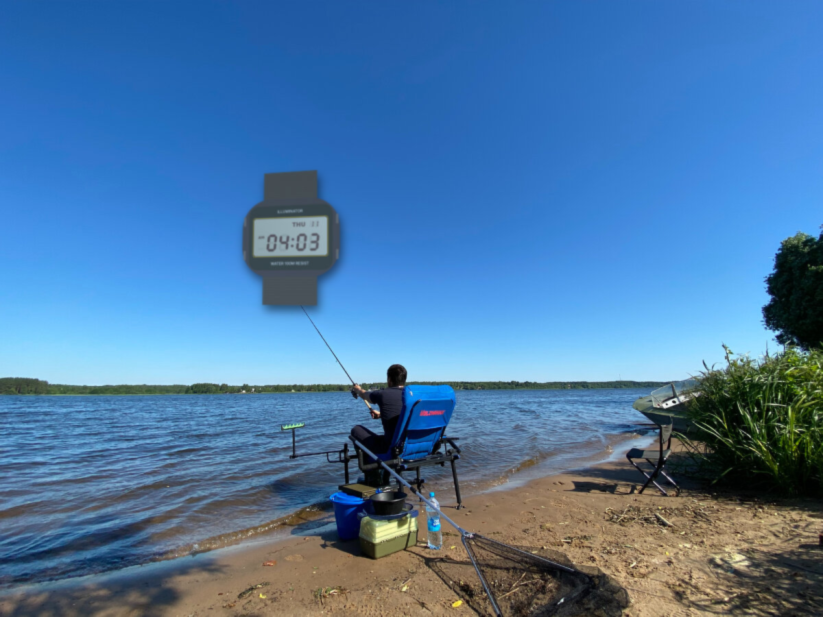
4.03
